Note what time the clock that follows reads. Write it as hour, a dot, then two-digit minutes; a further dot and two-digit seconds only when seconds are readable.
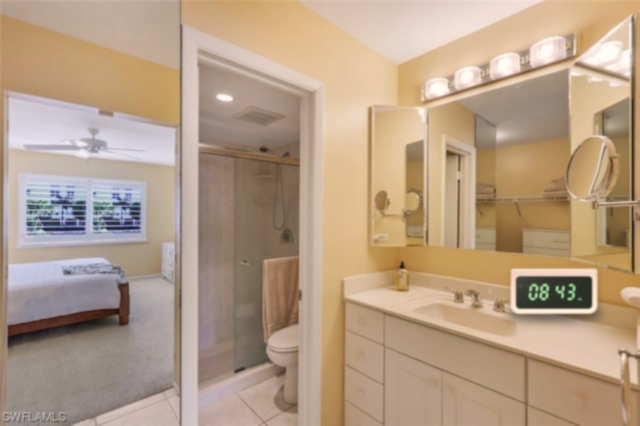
8.43
